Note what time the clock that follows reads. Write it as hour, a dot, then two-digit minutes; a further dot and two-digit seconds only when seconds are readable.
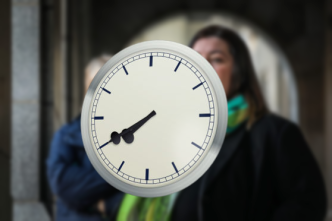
7.40
